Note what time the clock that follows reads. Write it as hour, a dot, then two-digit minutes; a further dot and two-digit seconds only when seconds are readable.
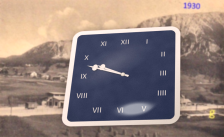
9.48
